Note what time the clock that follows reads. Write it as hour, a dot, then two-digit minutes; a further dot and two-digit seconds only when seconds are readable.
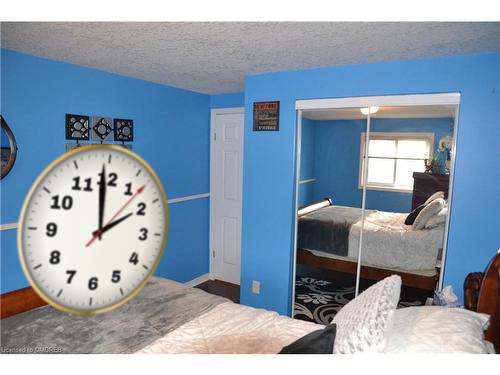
1.59.07
